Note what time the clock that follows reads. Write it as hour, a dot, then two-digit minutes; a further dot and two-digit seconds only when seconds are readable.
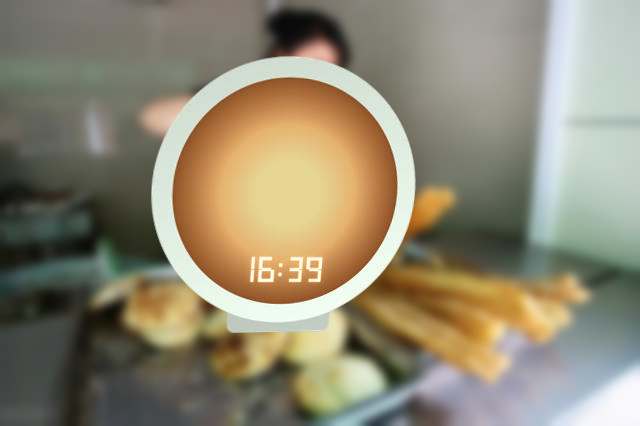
16.39
